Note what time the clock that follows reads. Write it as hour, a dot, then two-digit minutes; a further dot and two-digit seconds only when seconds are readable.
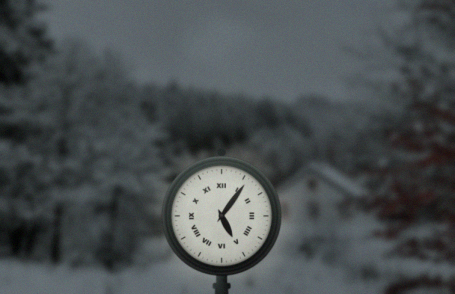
5.06
